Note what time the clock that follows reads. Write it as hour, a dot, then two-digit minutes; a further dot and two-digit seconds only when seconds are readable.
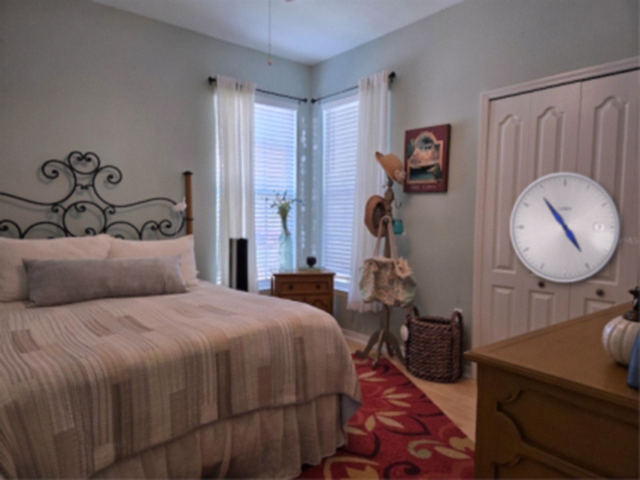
4.54
